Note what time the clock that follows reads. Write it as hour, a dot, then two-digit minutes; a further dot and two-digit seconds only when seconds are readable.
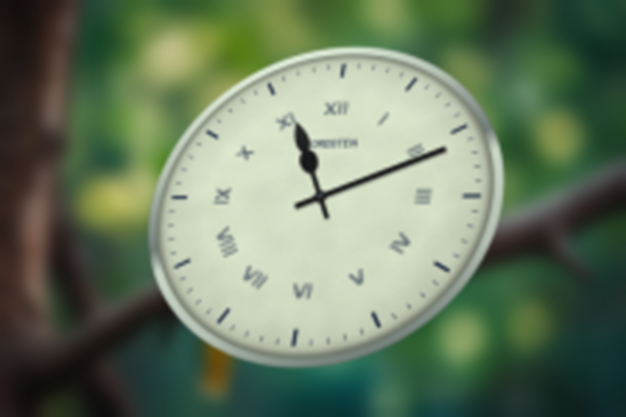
11.11
